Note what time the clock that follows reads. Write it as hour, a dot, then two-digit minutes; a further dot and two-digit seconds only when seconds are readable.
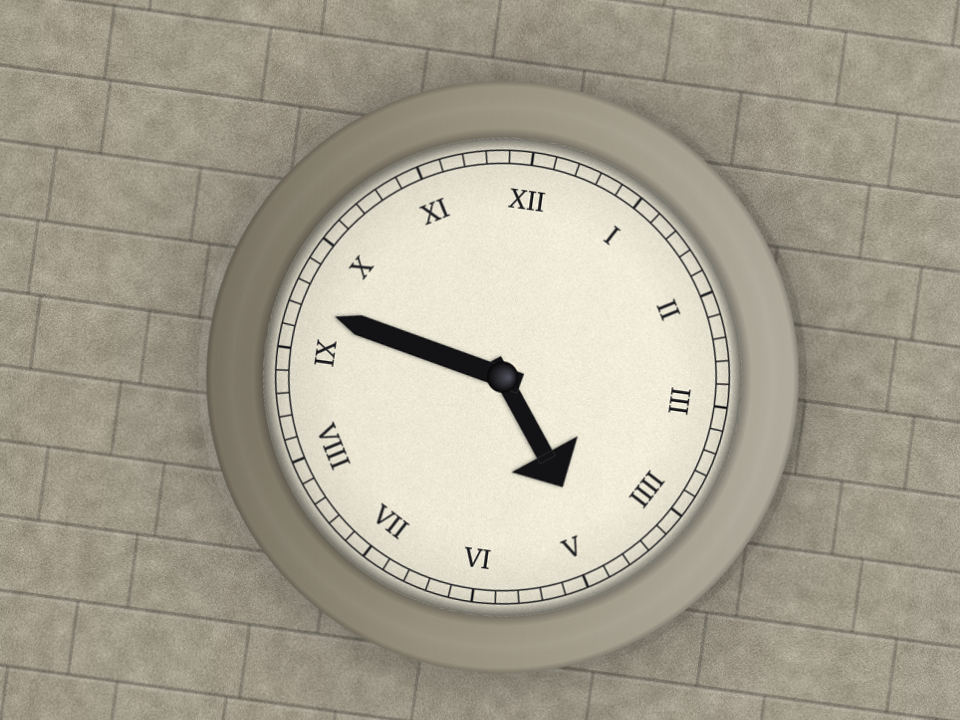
4.47
